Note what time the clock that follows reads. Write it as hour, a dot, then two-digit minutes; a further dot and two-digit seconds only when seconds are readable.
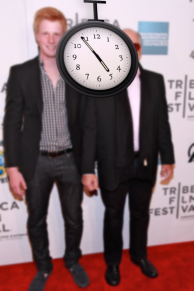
4.54
